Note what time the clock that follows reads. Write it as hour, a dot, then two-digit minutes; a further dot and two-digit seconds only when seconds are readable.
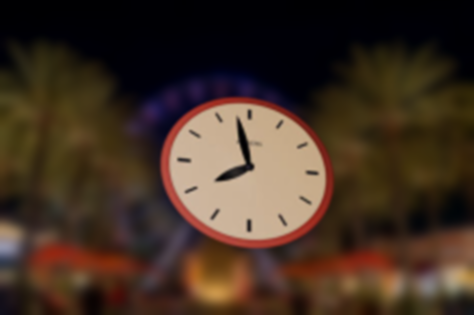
7.58
